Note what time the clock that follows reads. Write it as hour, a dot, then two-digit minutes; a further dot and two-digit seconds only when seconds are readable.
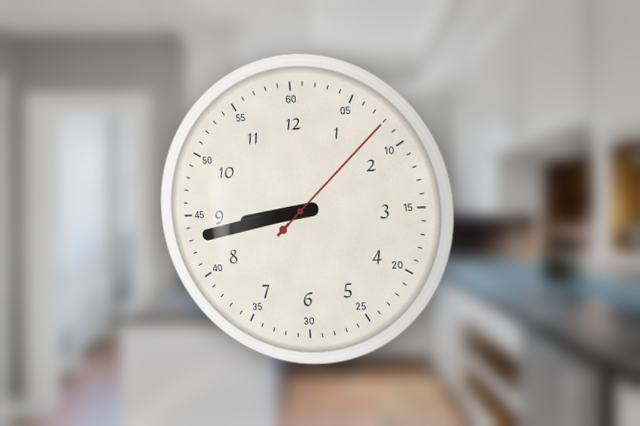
8.43.08
